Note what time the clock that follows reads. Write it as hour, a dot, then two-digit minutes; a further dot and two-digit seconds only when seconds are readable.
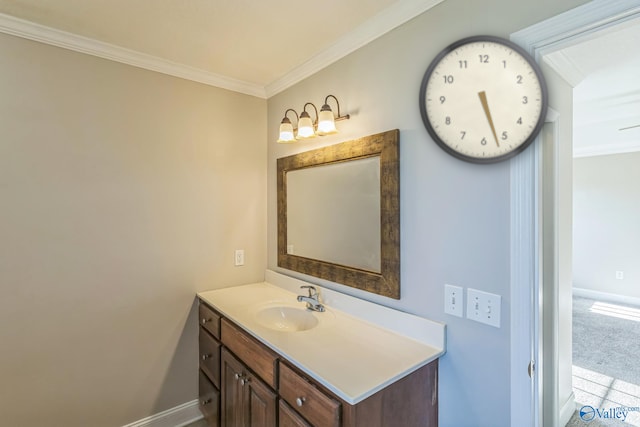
5.27
